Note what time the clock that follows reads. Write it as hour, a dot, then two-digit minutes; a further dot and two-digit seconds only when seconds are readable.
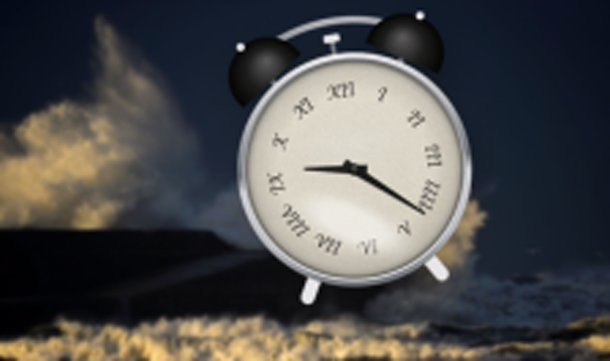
9.22
